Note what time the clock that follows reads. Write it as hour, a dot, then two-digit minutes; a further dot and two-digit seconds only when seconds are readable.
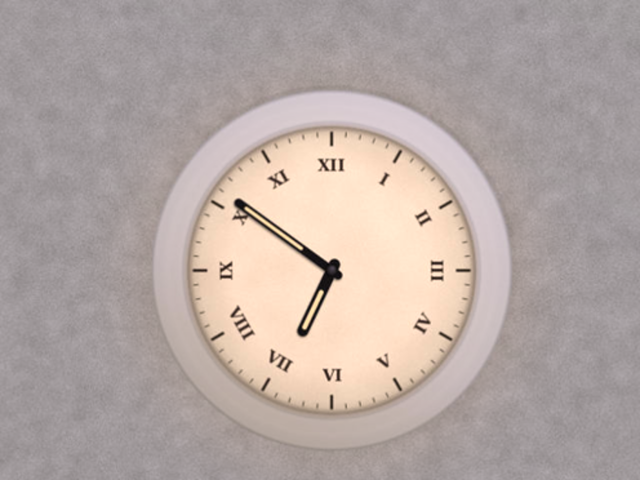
6.51
